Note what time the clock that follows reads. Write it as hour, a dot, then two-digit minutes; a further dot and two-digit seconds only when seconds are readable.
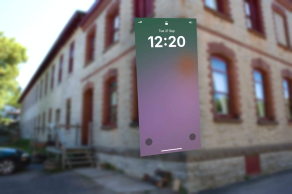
12.20
